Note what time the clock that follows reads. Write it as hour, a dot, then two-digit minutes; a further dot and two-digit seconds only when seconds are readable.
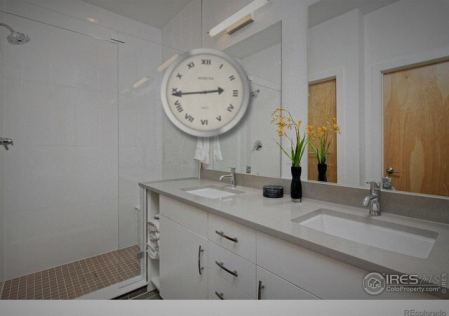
2.44
